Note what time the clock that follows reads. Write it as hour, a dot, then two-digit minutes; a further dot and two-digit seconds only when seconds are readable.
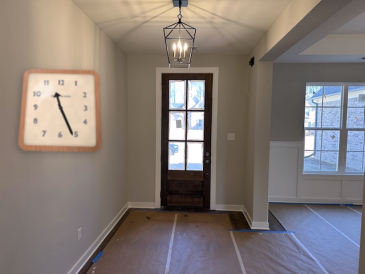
11.26
